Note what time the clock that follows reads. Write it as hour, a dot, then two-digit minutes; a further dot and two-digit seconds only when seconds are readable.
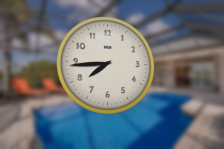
7.44
